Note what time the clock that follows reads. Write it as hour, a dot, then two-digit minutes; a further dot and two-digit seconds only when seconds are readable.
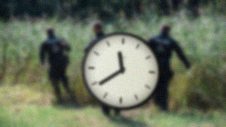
11.39
